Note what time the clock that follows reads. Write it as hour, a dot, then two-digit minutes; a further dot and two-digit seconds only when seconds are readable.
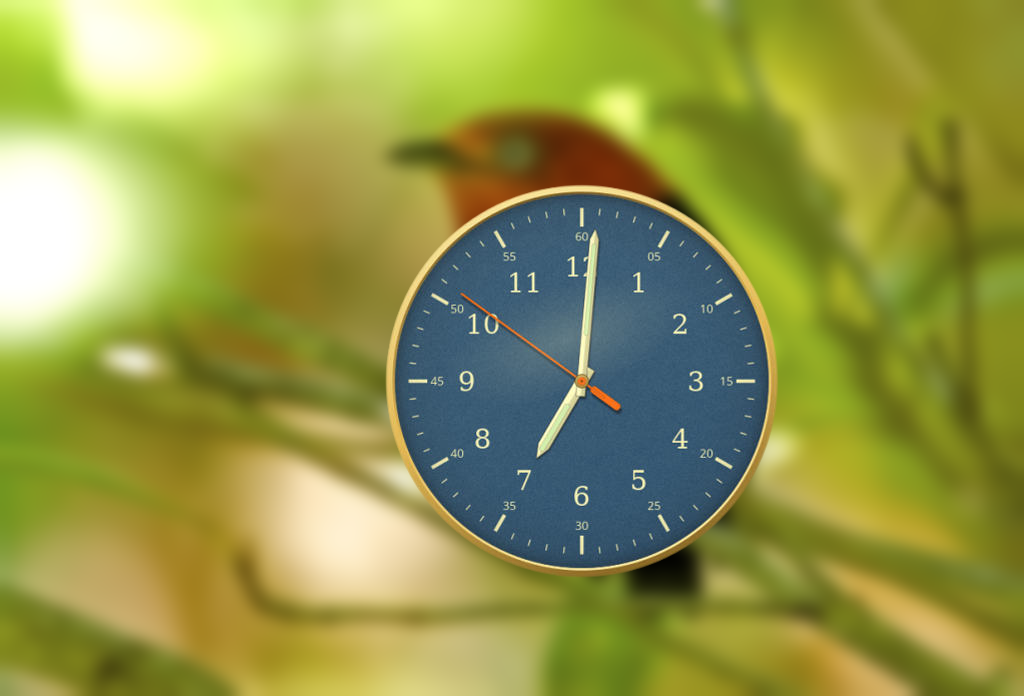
7.00.51
